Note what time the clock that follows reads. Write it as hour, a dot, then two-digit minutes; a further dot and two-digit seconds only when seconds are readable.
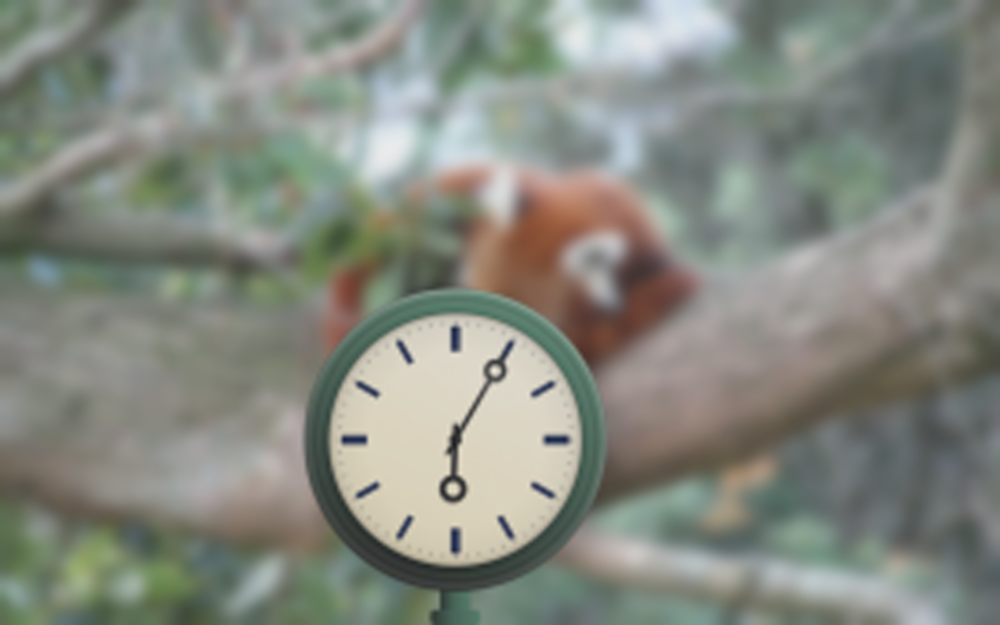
6.05
